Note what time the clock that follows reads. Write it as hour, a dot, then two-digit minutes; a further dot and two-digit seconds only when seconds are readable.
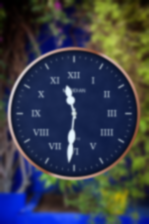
11.31
